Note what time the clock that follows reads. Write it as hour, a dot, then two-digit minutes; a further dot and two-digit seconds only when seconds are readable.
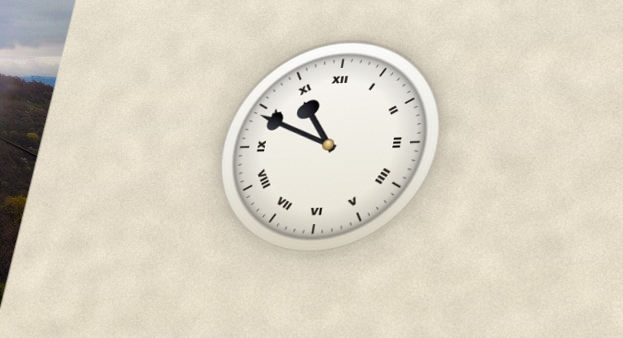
10.49
